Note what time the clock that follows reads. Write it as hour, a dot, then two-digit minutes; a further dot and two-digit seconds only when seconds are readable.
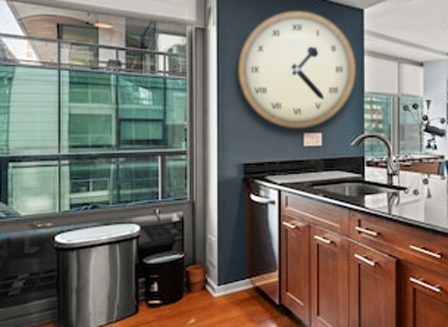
1.23
